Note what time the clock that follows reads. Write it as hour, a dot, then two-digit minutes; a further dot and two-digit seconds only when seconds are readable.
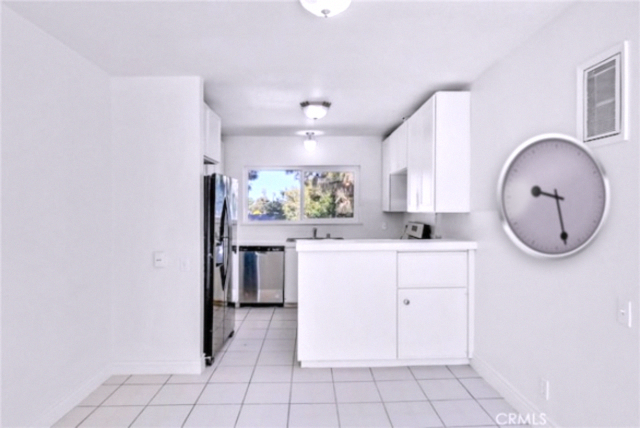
9.28
